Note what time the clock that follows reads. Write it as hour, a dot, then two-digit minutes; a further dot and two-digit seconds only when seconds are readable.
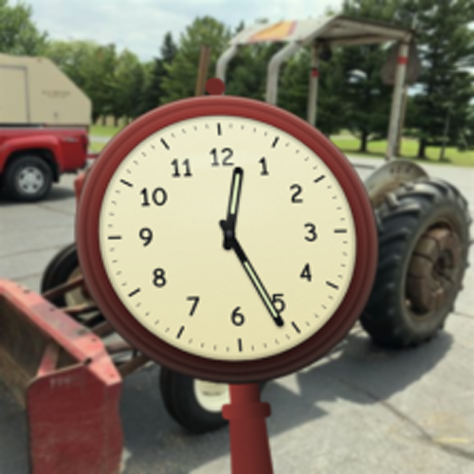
12.26
